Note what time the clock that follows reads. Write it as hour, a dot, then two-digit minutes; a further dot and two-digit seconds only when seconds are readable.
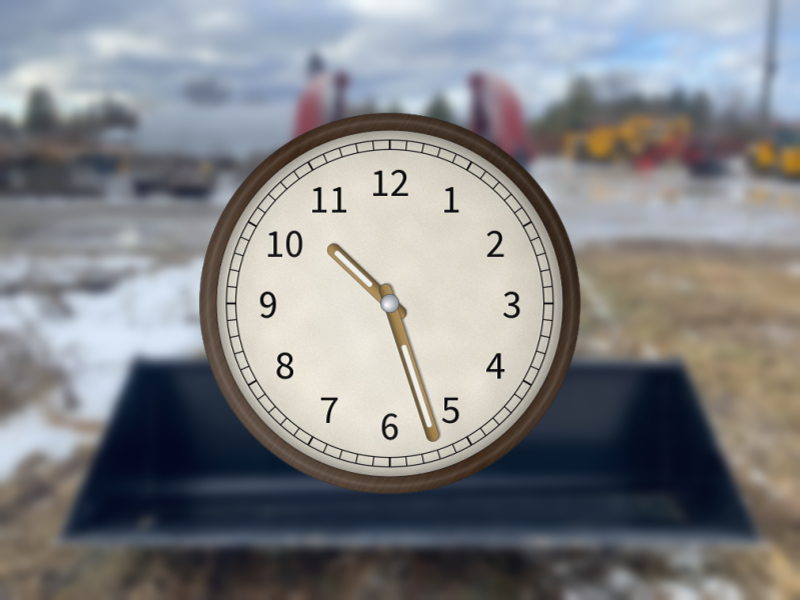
10.27
